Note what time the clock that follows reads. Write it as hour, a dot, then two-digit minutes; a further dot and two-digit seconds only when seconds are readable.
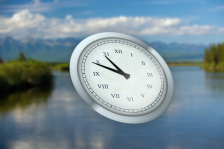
10.49
